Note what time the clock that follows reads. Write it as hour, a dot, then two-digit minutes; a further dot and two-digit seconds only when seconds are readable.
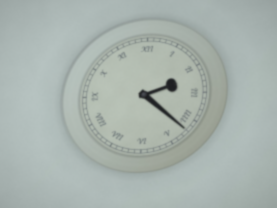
2.22
